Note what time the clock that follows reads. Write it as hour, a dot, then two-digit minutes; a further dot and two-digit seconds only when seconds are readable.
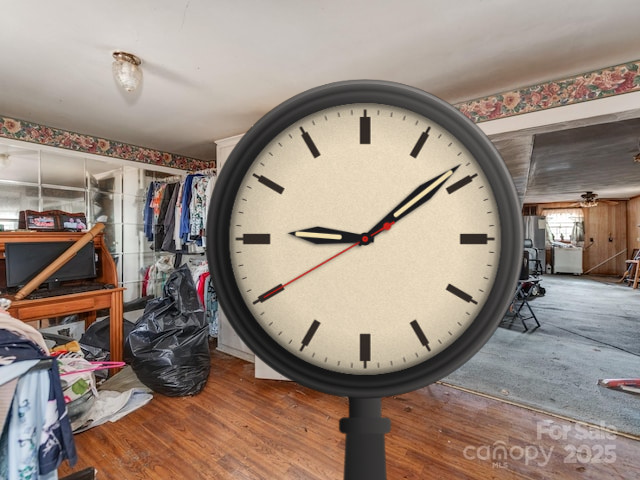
9.08.40
